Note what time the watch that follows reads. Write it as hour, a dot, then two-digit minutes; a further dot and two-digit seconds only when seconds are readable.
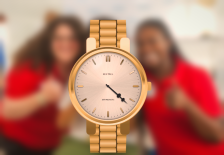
4.22
